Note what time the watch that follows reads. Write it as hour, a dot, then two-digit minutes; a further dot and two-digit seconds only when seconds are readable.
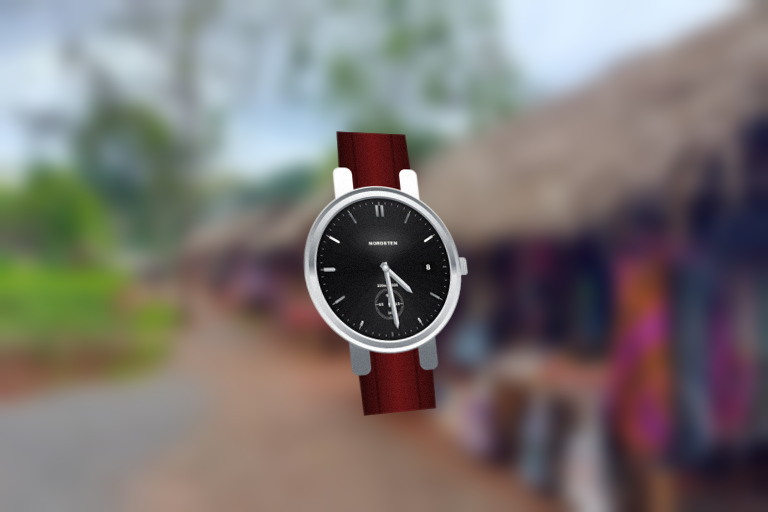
4.29
